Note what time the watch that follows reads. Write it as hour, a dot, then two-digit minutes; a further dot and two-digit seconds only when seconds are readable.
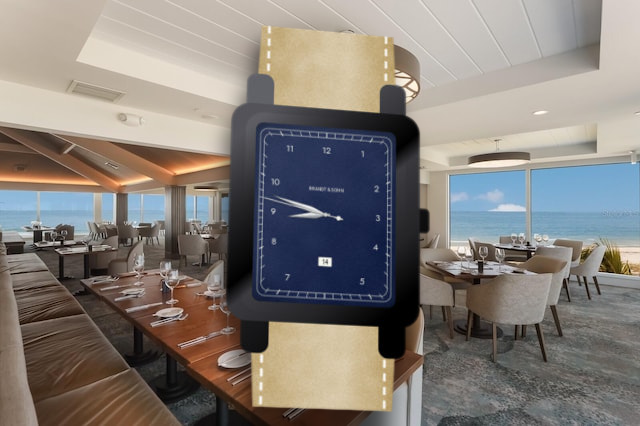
8.47.47
